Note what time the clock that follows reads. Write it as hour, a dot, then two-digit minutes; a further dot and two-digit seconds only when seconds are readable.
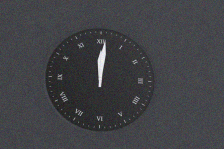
12.01
